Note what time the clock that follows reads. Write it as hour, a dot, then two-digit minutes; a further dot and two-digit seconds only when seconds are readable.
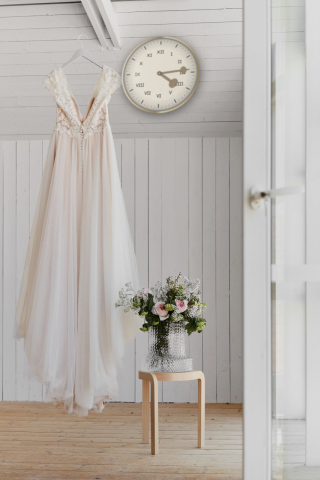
4.14
